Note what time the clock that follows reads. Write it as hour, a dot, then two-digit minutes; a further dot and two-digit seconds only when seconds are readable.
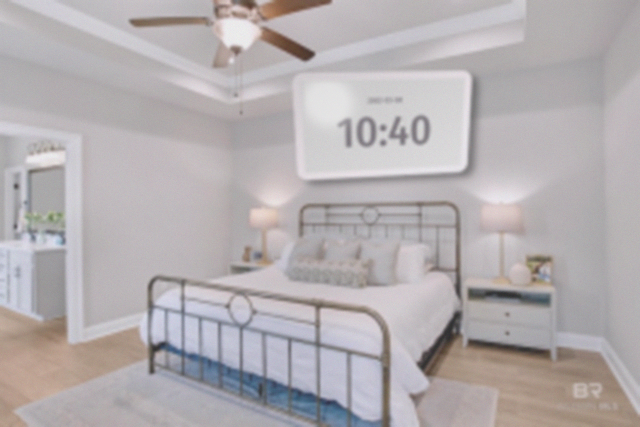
10.40
